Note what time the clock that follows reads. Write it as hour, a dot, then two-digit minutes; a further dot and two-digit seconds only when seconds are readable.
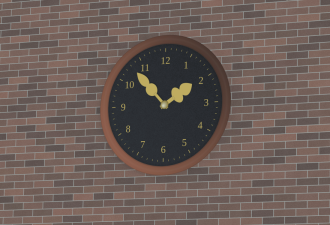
1.53
